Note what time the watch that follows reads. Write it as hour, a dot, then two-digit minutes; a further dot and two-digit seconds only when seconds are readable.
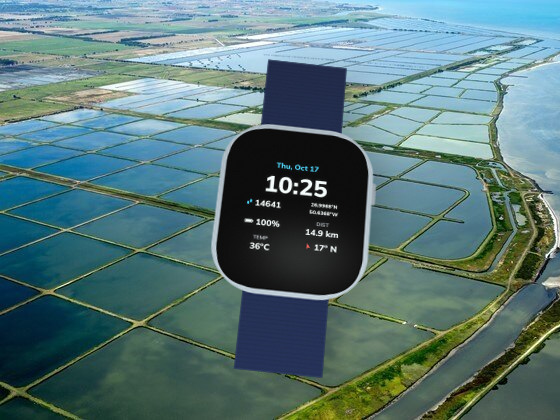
10.25
